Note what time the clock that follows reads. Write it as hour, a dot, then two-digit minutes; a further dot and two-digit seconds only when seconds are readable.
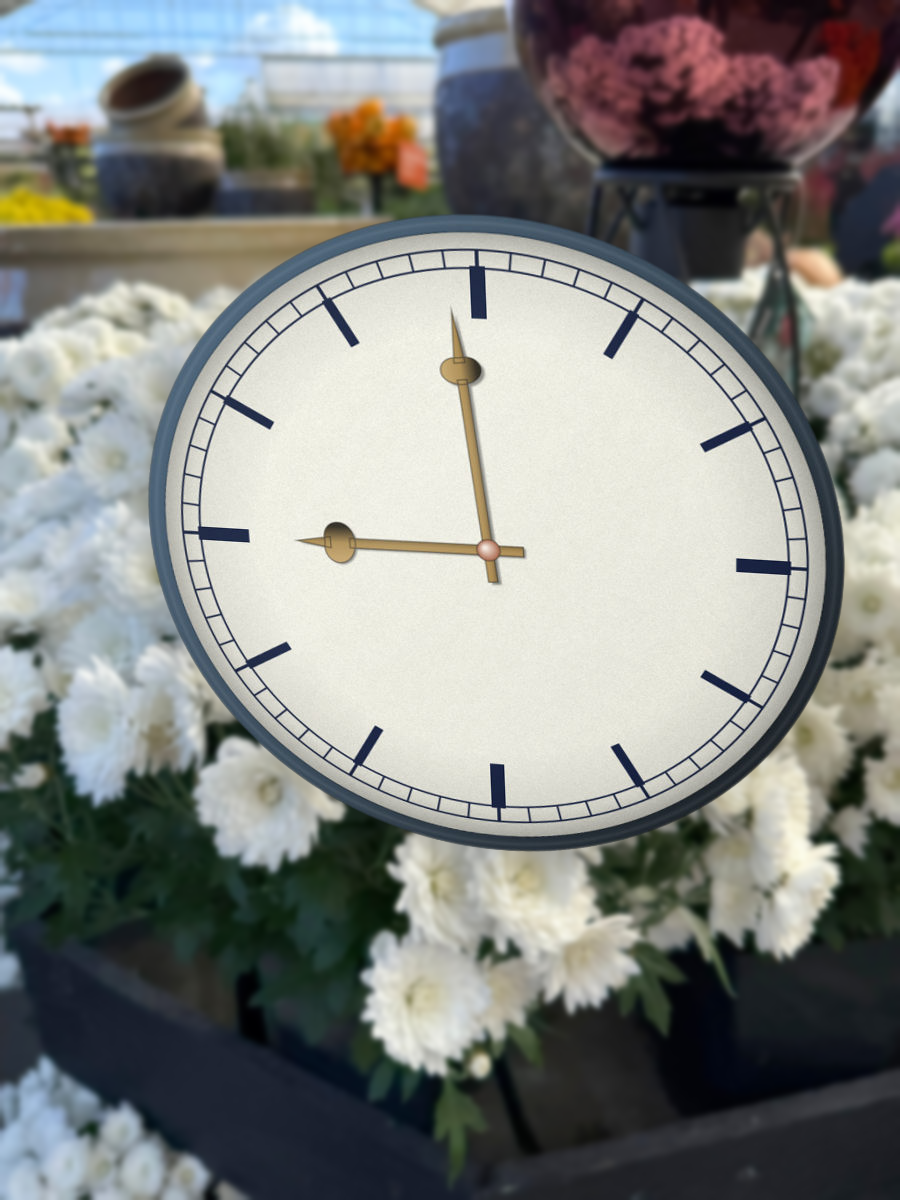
8.59
